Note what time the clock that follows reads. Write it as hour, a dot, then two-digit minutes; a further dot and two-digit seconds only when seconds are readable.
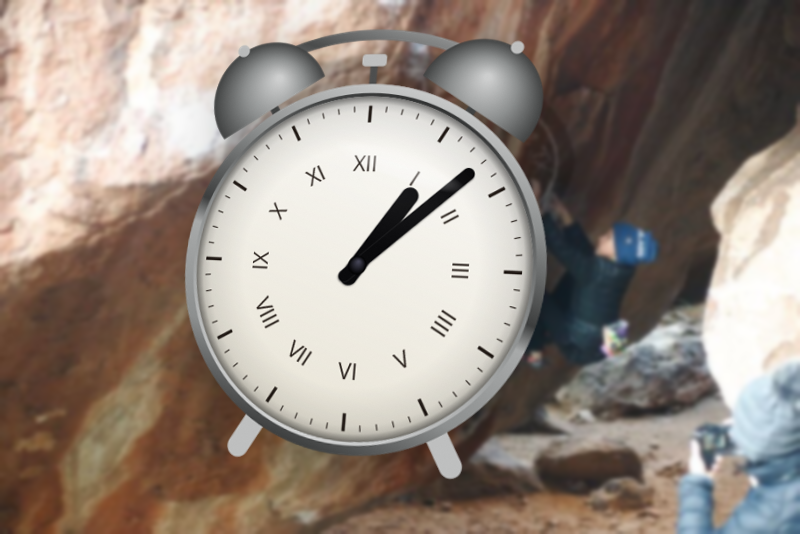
1.08
